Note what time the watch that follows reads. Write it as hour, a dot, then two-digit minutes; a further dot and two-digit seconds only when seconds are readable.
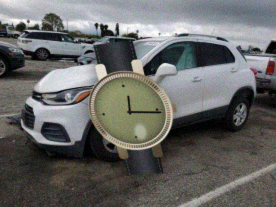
12.16
